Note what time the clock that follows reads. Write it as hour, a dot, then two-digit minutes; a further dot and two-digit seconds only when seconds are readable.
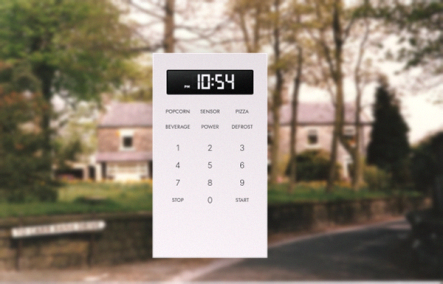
10.54
